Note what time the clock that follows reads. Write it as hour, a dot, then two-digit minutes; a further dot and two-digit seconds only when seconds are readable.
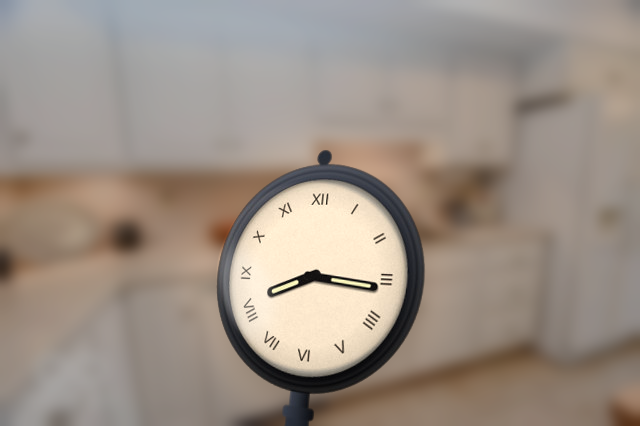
8.16
